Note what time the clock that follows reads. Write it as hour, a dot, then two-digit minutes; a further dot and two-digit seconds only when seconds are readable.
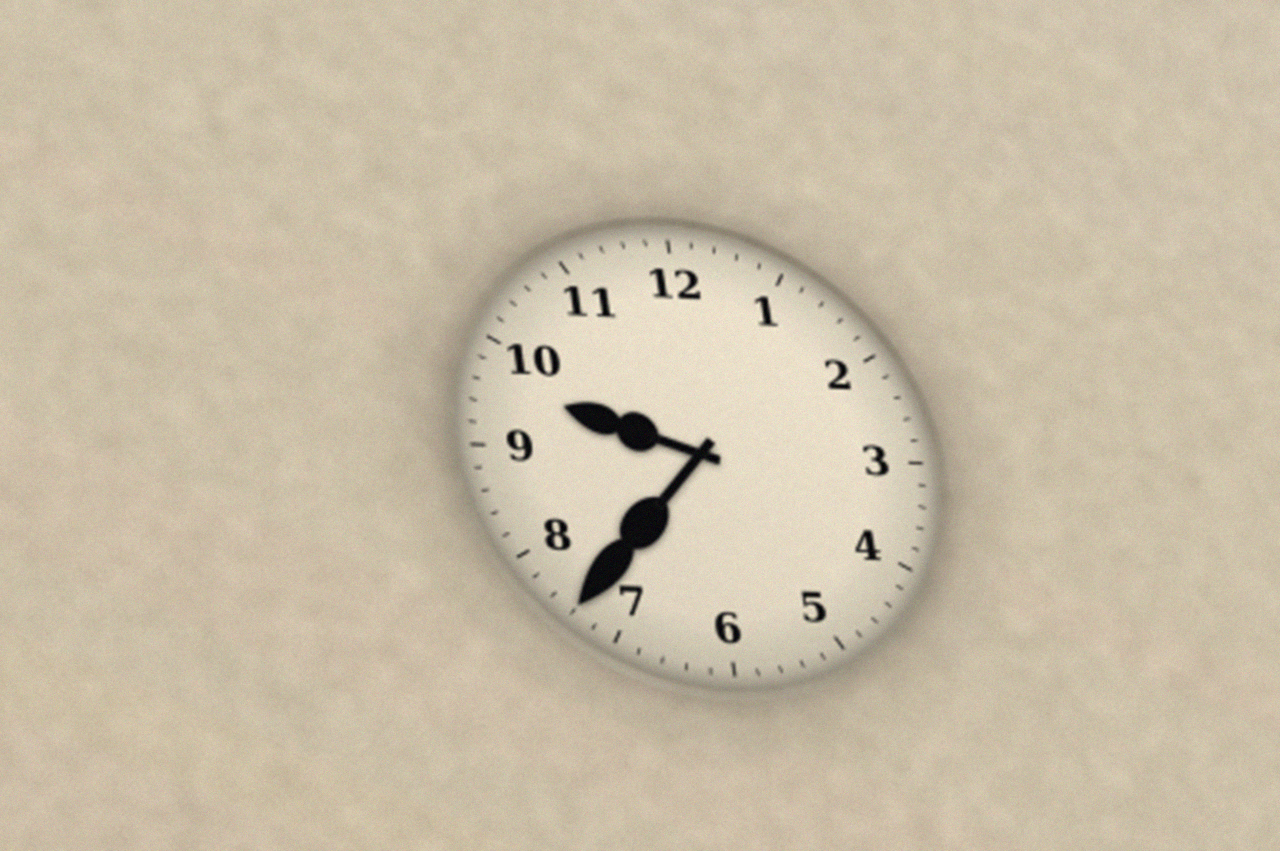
9.37
